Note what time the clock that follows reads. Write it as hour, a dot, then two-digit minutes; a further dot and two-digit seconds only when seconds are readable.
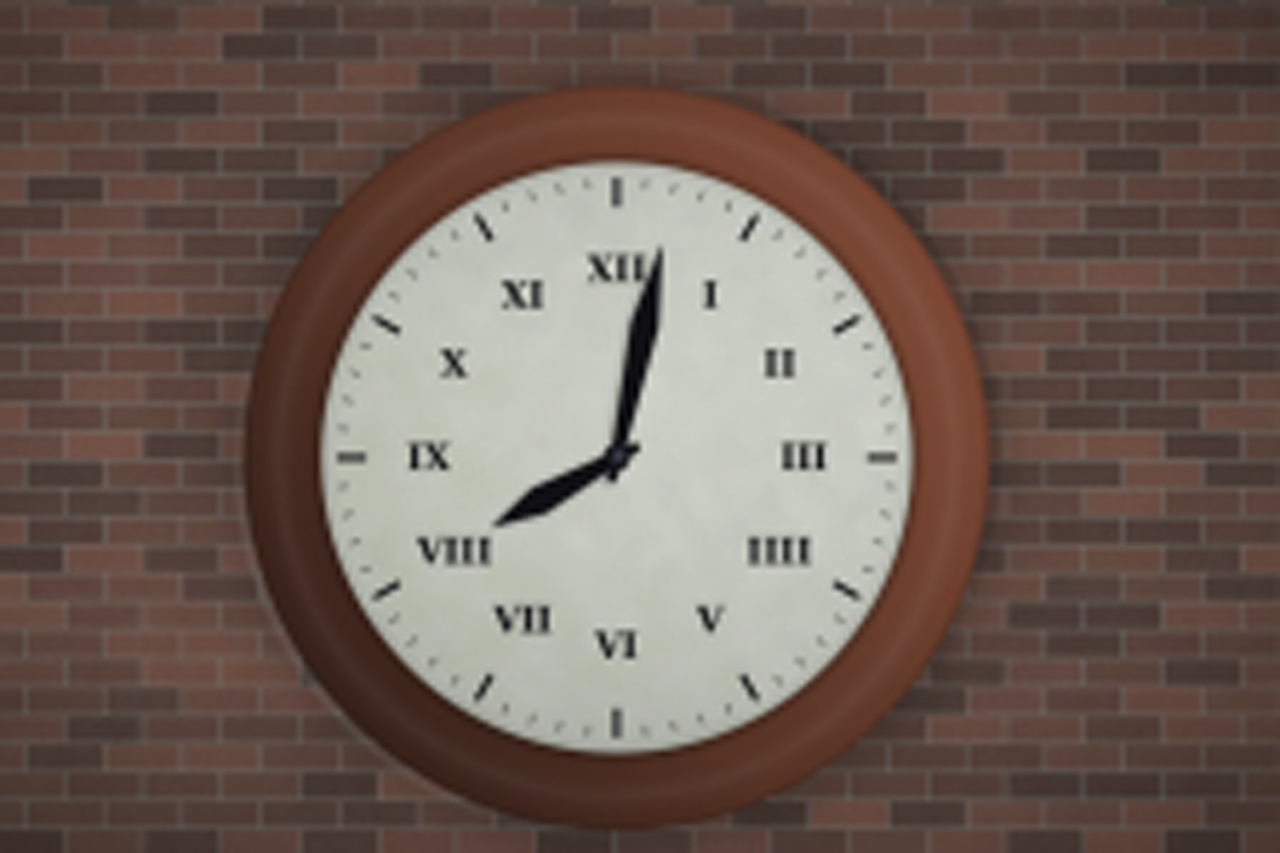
8.02
